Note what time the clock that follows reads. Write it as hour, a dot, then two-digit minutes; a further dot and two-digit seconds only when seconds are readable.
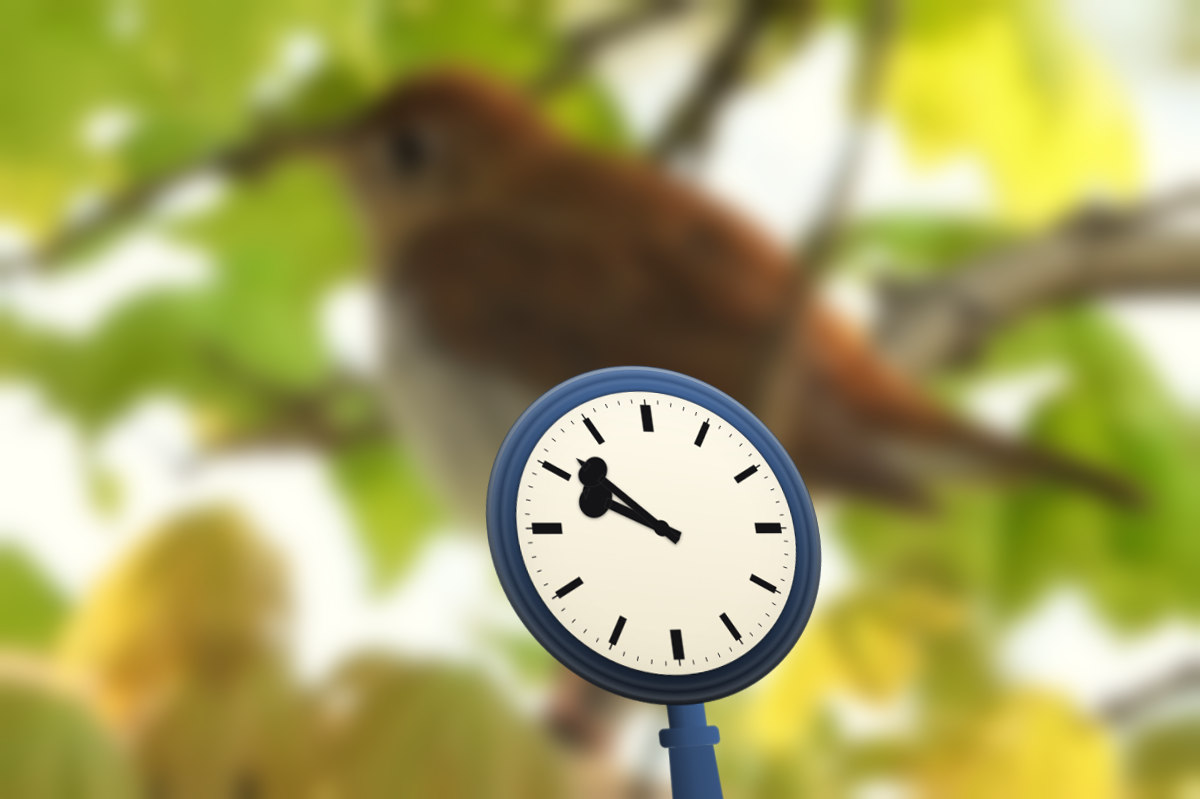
9.52
